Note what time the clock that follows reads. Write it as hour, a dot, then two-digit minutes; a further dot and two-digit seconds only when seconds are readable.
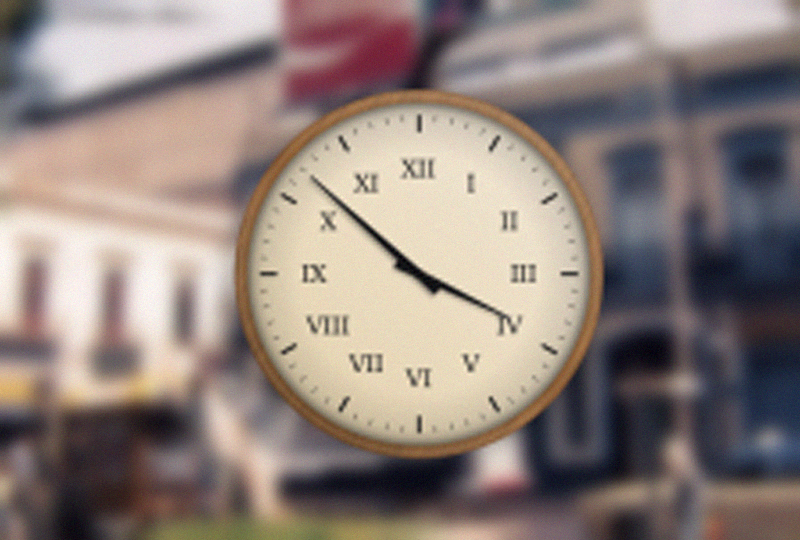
3.52
